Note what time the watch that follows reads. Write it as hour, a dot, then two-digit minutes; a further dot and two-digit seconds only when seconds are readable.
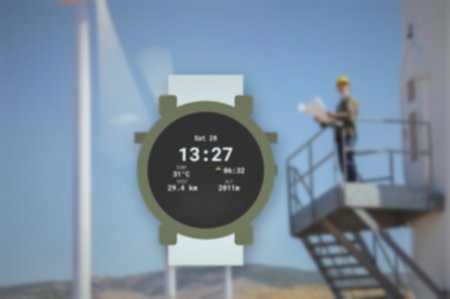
13.27
